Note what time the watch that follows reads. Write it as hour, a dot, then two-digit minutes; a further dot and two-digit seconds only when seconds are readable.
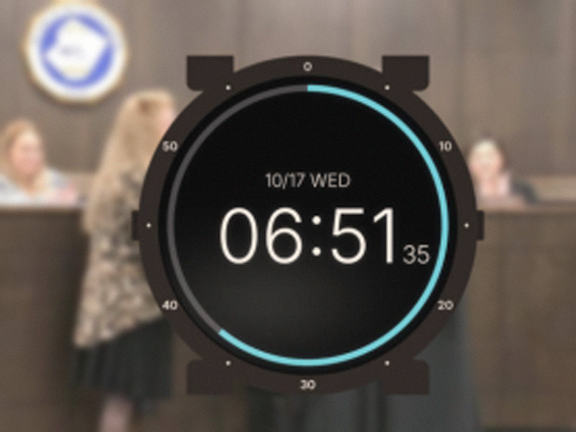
6.51.35
